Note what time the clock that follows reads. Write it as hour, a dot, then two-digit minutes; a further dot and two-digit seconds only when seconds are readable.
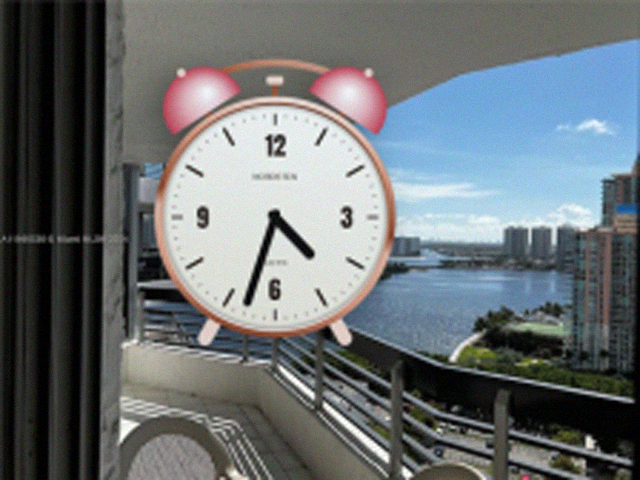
4.33
